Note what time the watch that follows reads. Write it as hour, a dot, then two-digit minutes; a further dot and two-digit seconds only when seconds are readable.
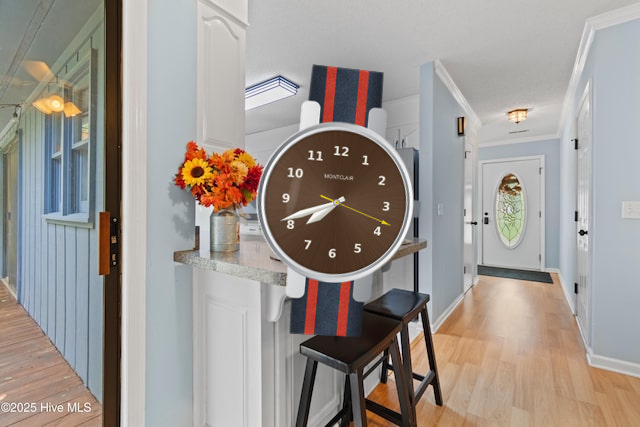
7.41.18
